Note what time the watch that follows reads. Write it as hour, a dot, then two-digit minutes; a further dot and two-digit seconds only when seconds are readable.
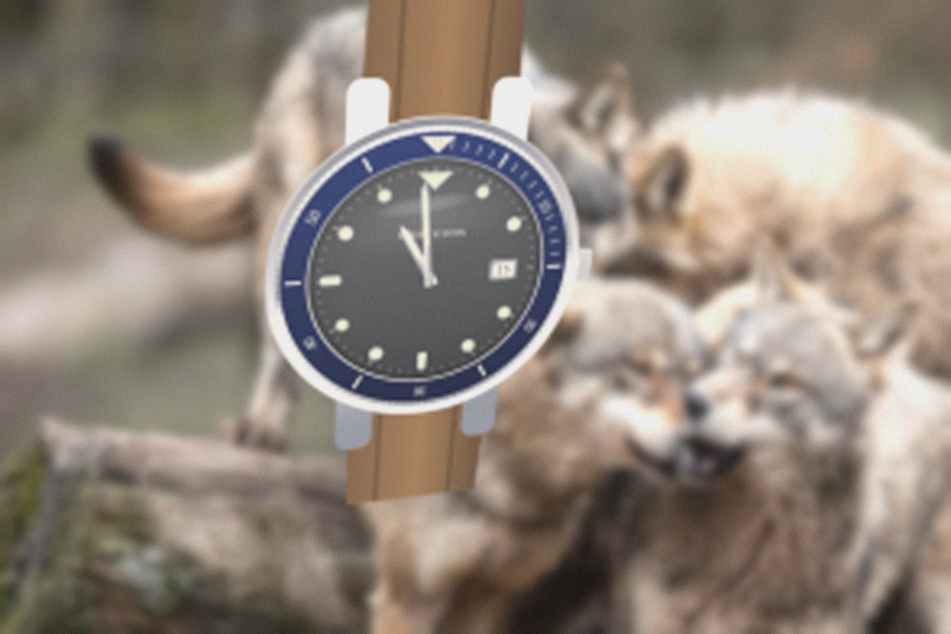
10.59
